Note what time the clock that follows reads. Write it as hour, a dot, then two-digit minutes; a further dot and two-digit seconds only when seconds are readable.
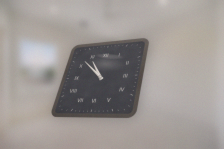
10.52
